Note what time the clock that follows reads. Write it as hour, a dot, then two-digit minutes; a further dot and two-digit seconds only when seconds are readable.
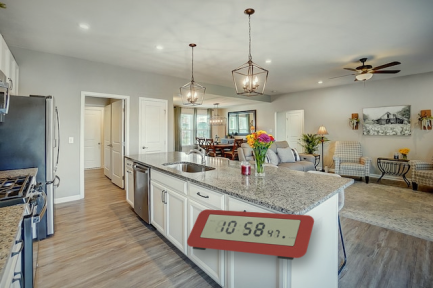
10.58.47
